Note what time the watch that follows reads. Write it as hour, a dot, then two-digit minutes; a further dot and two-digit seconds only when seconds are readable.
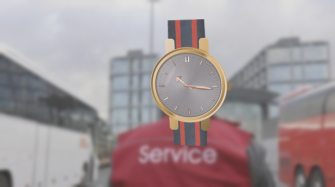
10.16
